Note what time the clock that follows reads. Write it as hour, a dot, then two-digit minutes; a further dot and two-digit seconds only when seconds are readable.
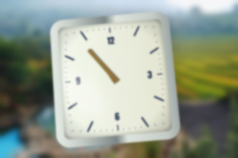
10.54
